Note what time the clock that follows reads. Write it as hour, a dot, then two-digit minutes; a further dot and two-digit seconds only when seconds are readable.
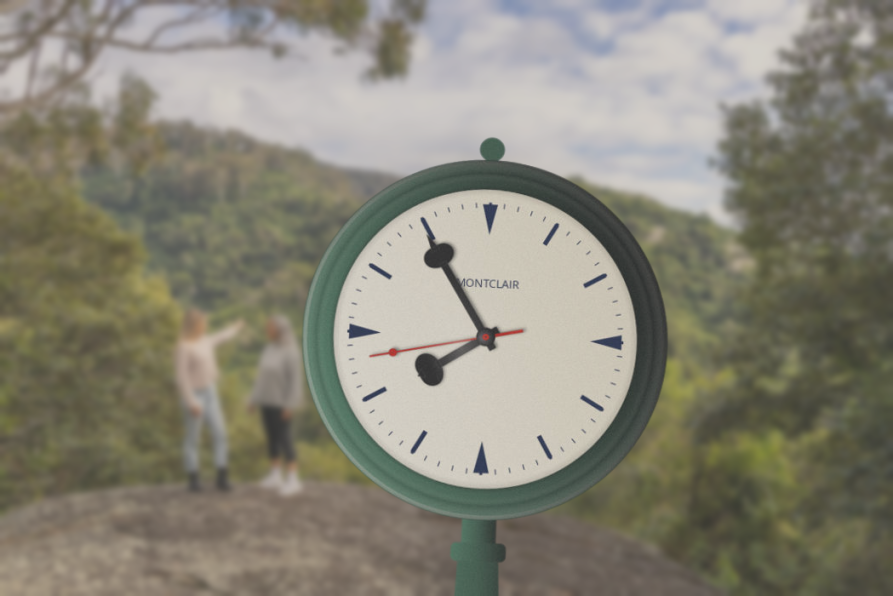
7.54.43
